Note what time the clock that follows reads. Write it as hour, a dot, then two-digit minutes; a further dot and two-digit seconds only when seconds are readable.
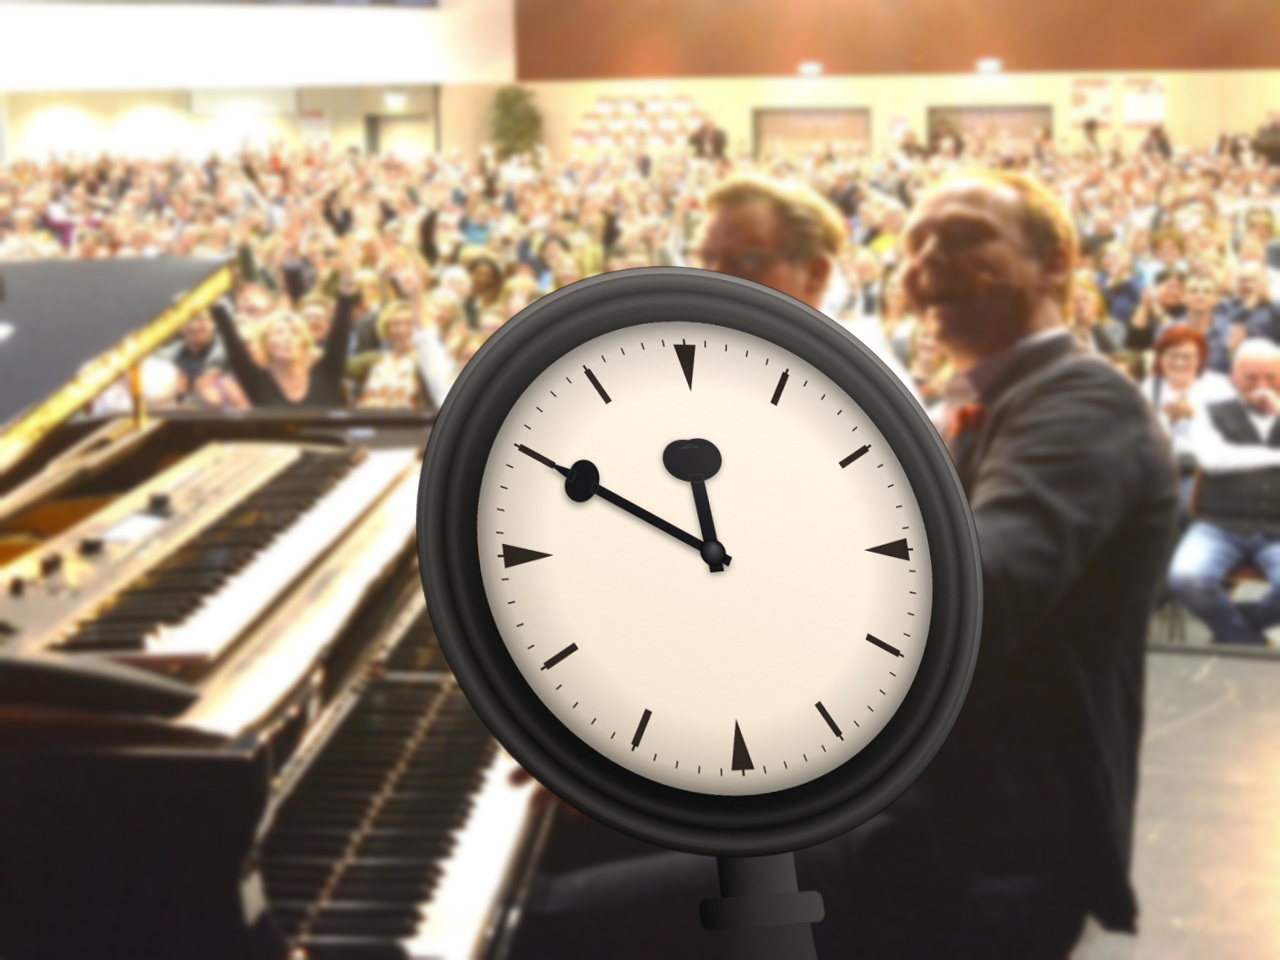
11.50
